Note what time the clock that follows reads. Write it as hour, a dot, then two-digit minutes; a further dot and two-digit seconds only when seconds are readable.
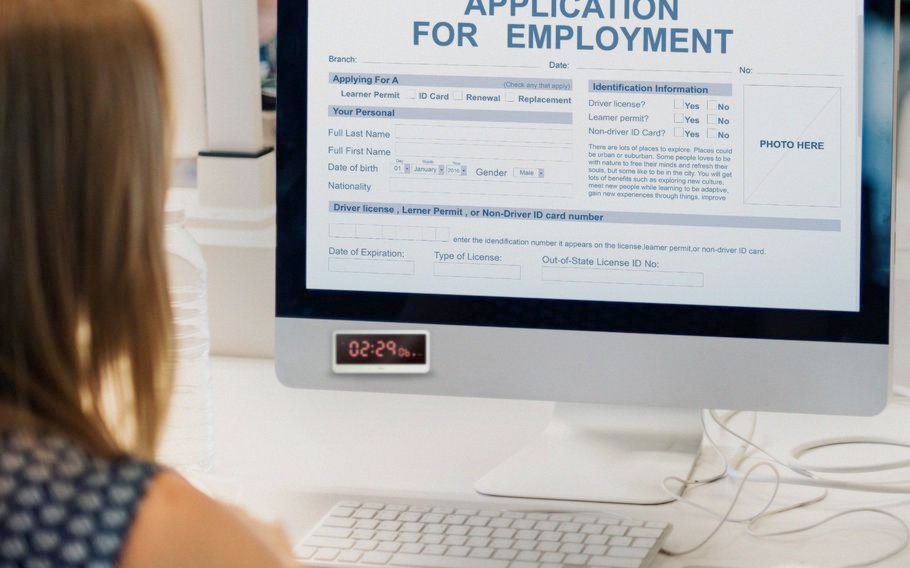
2.29
